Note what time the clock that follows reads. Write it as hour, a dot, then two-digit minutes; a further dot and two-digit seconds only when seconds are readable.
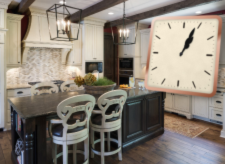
1.04
